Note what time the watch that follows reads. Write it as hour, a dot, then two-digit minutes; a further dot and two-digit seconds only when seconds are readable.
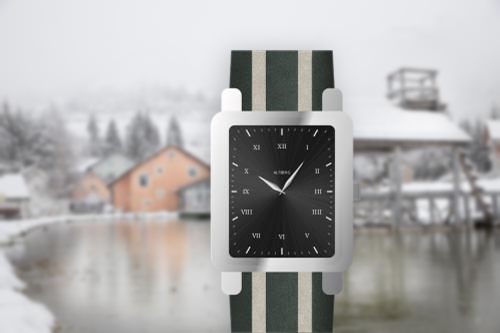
10.06
